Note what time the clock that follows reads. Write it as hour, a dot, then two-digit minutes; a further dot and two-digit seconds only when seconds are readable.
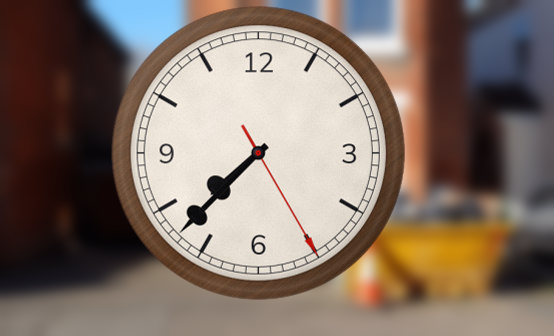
7.37.25
